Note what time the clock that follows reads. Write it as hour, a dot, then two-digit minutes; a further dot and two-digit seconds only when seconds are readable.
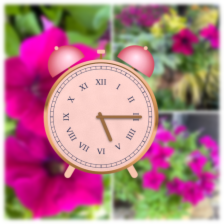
5.15
